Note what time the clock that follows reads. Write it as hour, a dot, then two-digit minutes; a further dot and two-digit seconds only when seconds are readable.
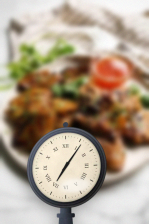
7.06
